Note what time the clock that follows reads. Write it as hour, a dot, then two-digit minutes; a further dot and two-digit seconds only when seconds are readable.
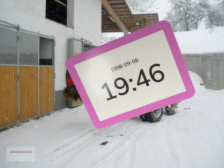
19.46
